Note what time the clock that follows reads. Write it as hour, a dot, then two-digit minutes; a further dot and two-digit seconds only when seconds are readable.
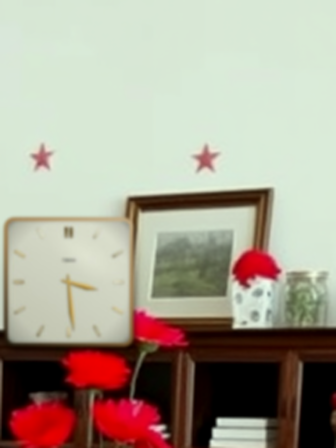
3.29
